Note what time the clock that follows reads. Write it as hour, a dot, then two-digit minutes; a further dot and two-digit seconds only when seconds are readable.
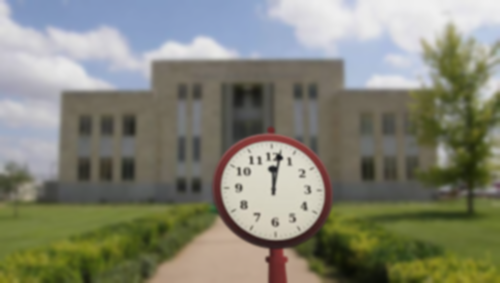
12.02
